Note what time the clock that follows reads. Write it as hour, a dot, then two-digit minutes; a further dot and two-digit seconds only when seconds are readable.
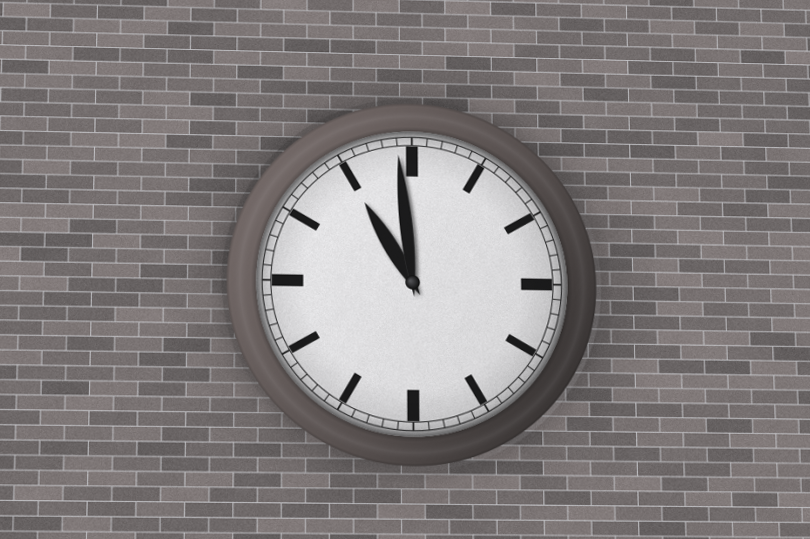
10.59
